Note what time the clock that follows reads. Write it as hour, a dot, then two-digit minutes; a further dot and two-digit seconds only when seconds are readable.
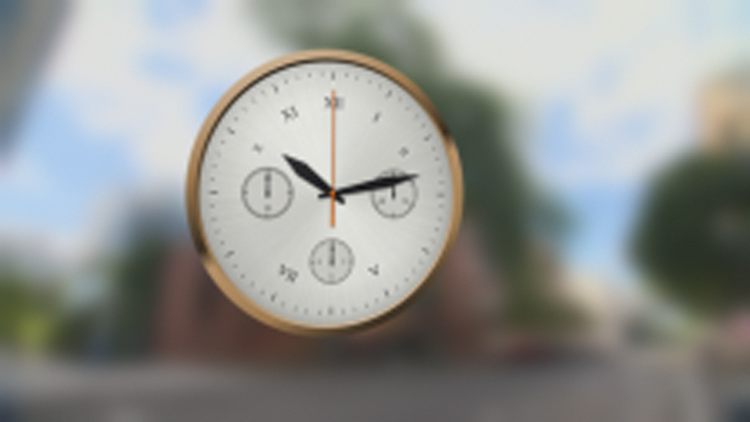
10.13
